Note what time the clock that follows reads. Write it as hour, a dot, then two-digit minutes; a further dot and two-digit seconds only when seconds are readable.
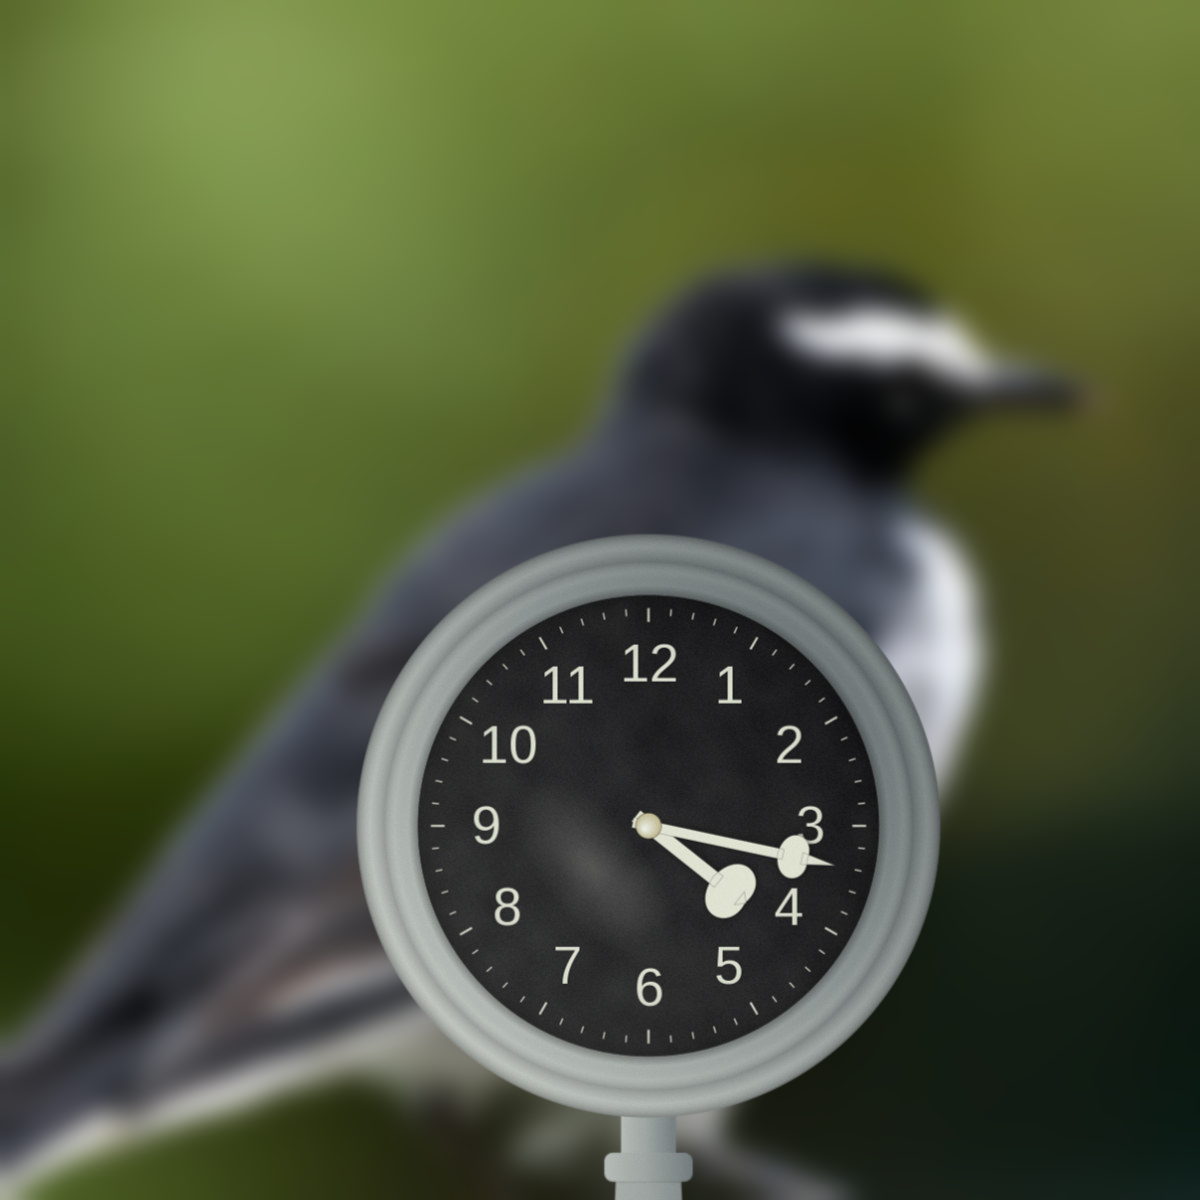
4.17
